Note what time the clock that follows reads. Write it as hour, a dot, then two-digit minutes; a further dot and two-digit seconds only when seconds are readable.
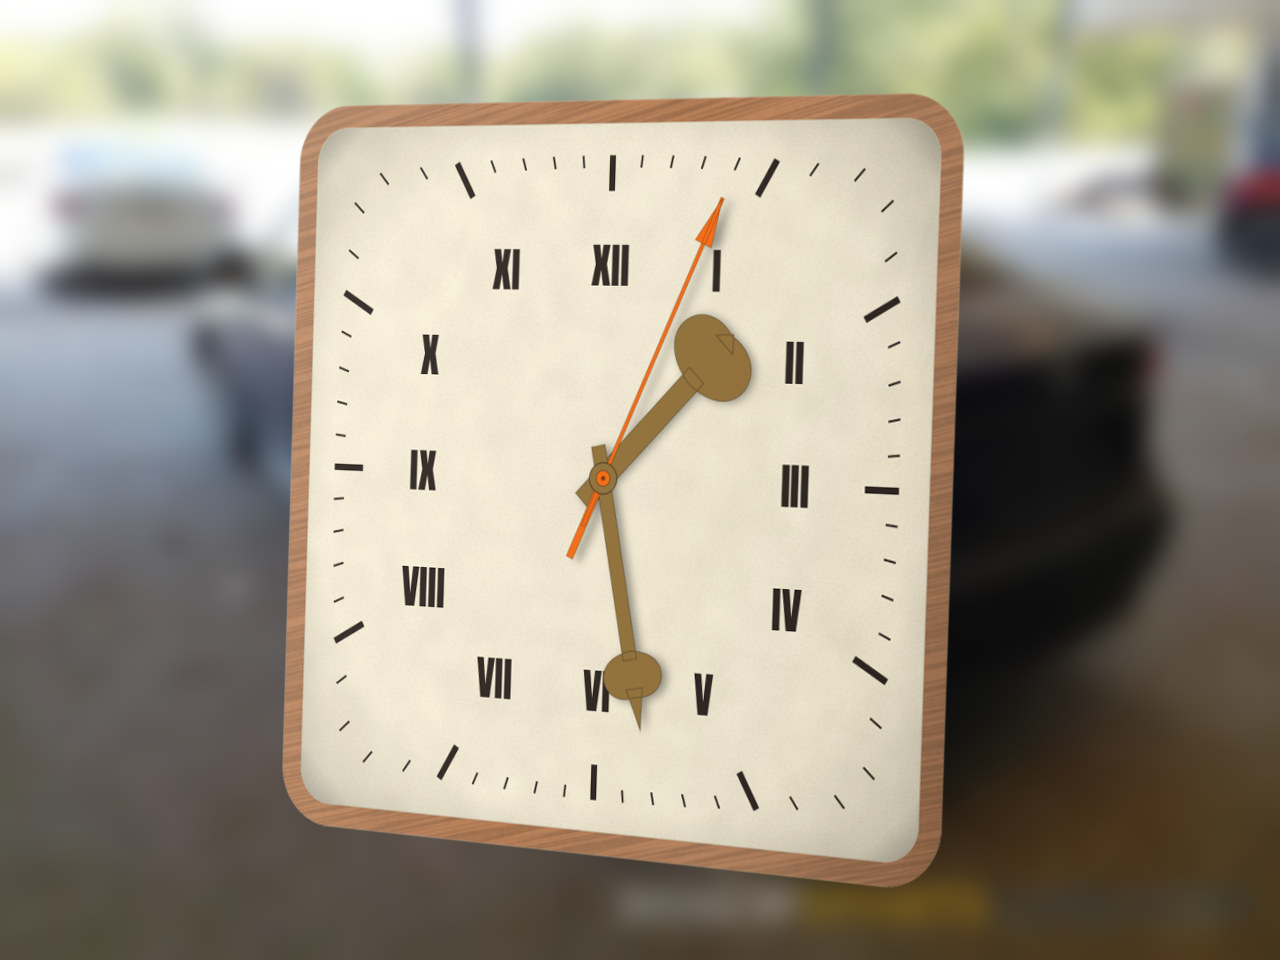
1.28.04
